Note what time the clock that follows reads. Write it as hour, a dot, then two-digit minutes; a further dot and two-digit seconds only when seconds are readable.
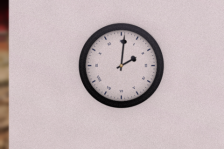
2.01
